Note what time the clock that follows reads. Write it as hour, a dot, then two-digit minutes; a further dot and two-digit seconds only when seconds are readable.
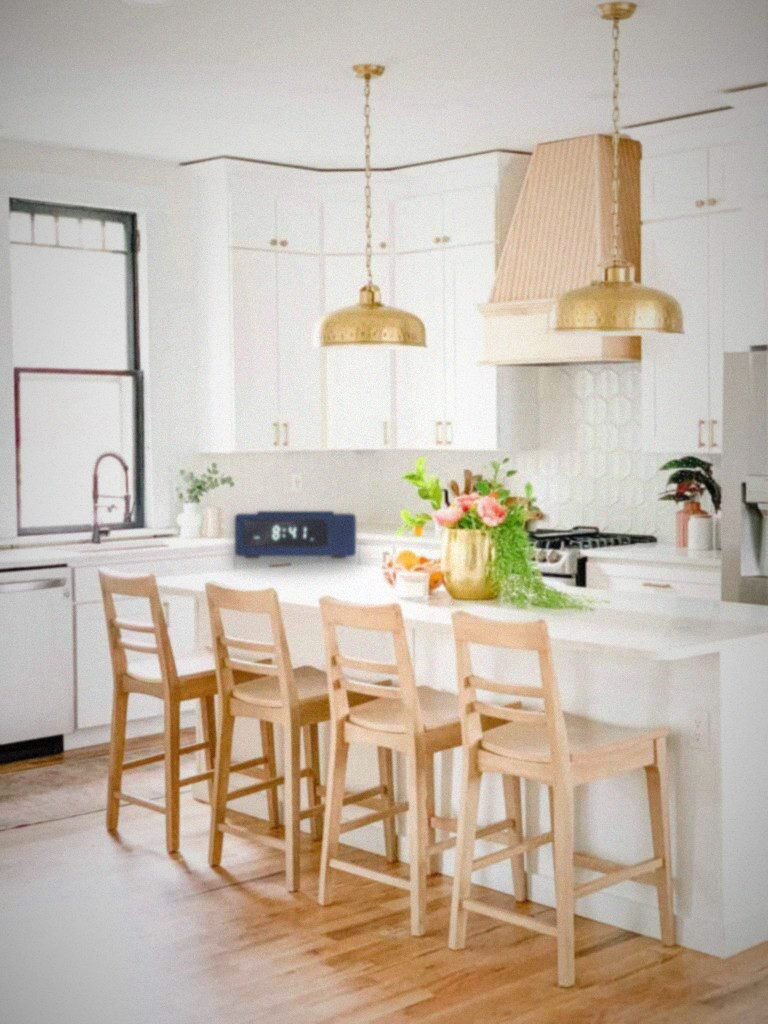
8.41
